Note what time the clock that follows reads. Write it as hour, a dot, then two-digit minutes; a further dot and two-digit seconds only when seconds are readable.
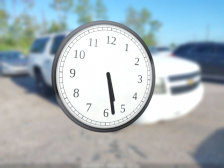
5.28
